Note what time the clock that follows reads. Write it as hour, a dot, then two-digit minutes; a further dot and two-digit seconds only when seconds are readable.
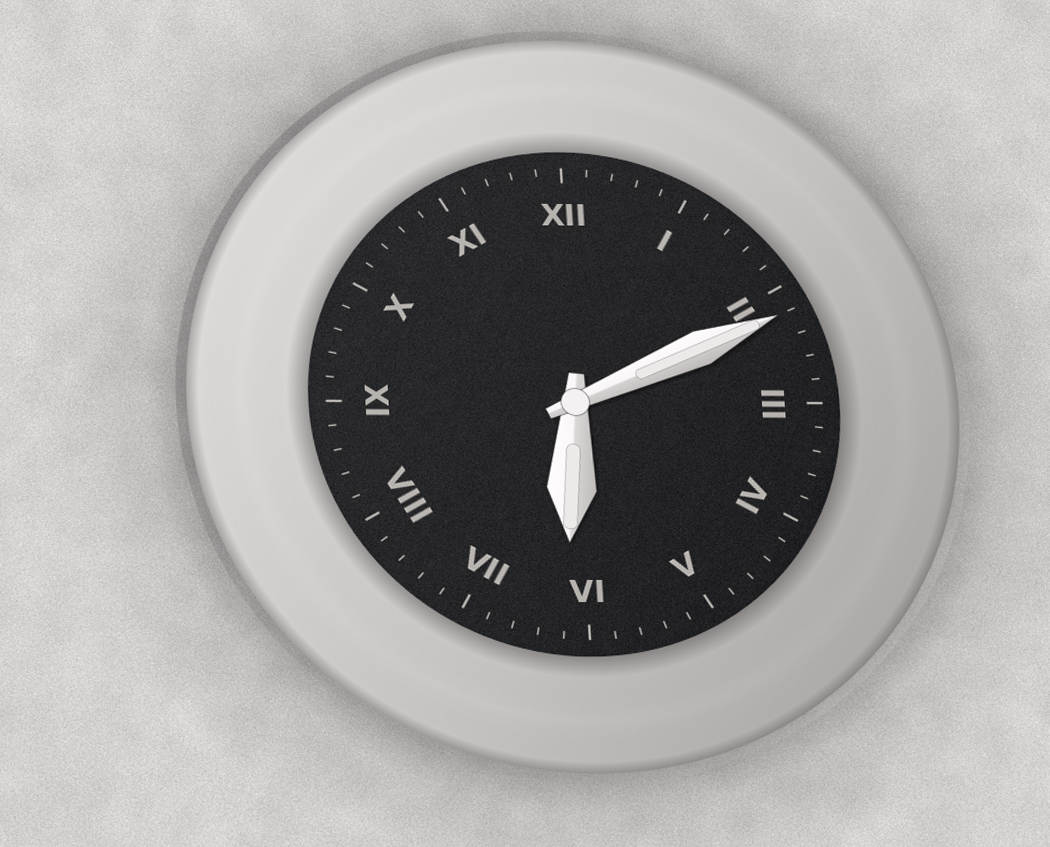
6.11
